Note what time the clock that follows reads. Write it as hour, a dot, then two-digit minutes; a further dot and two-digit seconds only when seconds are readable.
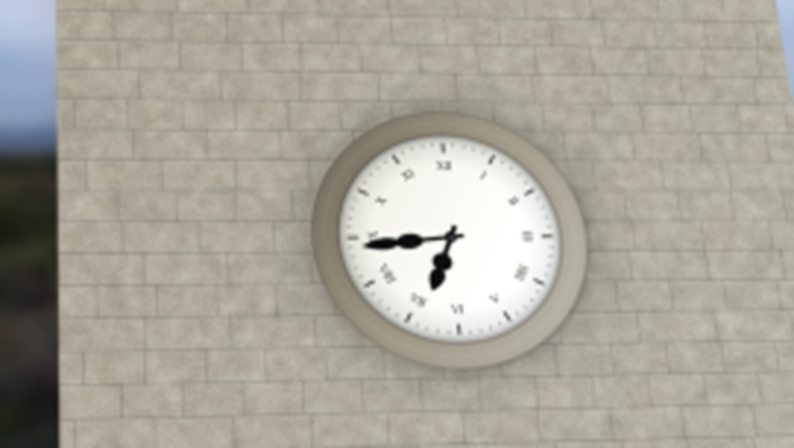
6.44
